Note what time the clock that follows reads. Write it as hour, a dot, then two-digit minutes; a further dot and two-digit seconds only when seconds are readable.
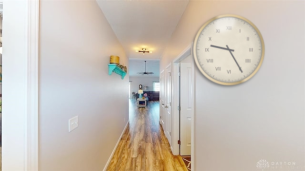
9.25
